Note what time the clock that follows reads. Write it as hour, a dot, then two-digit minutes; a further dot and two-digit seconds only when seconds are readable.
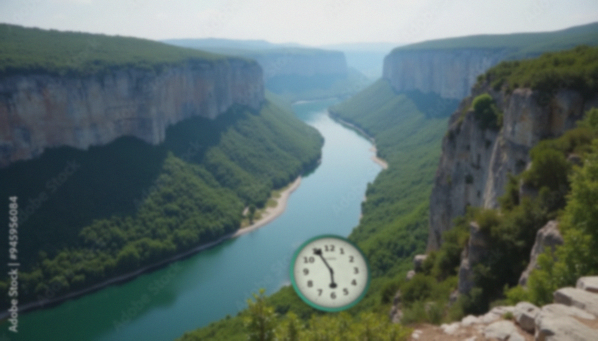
5.55
